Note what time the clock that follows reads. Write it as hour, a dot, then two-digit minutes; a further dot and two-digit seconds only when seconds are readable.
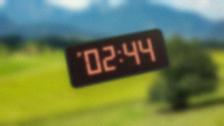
2.44
